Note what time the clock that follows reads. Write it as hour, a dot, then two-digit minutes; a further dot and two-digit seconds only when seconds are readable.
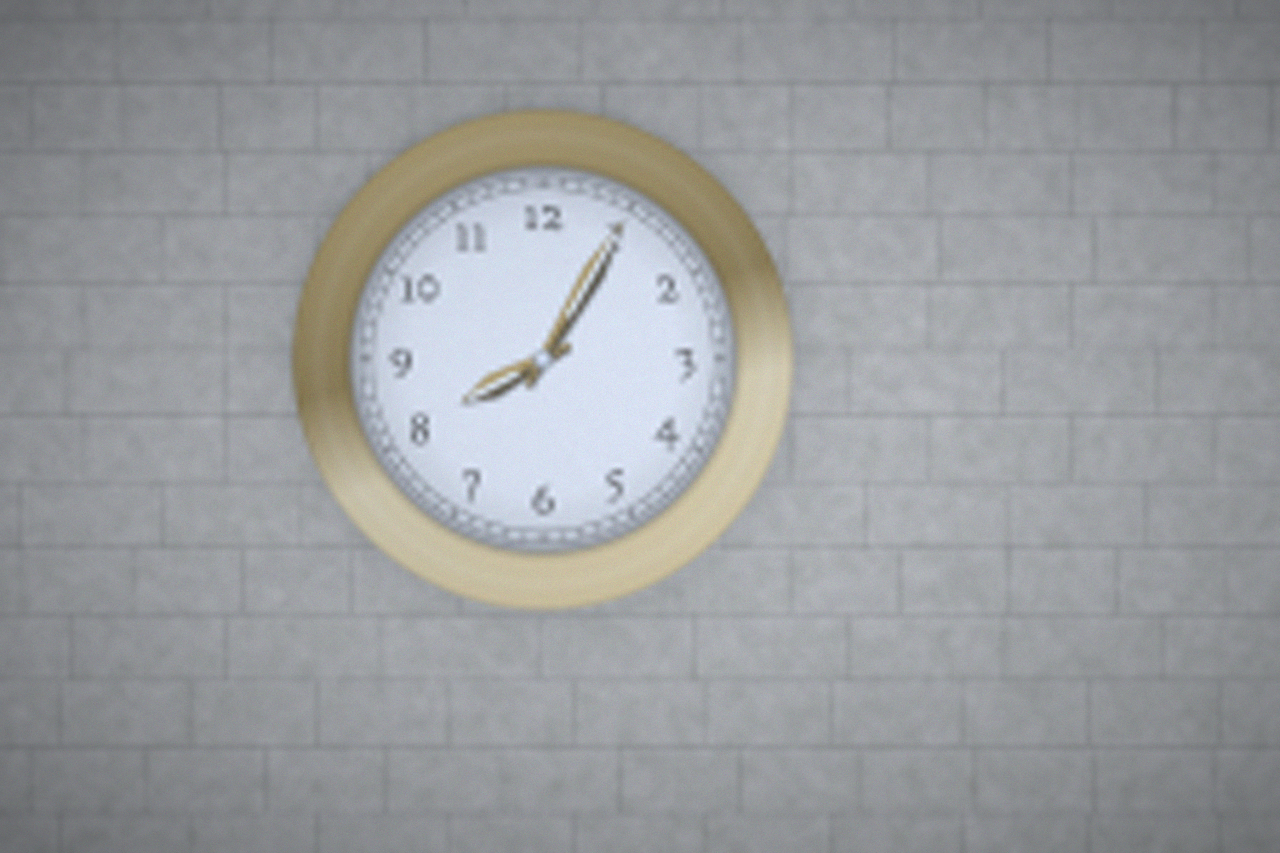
8.05
